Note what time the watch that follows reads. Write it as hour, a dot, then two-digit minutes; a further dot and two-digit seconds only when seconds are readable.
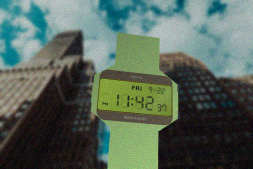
11.42.37
